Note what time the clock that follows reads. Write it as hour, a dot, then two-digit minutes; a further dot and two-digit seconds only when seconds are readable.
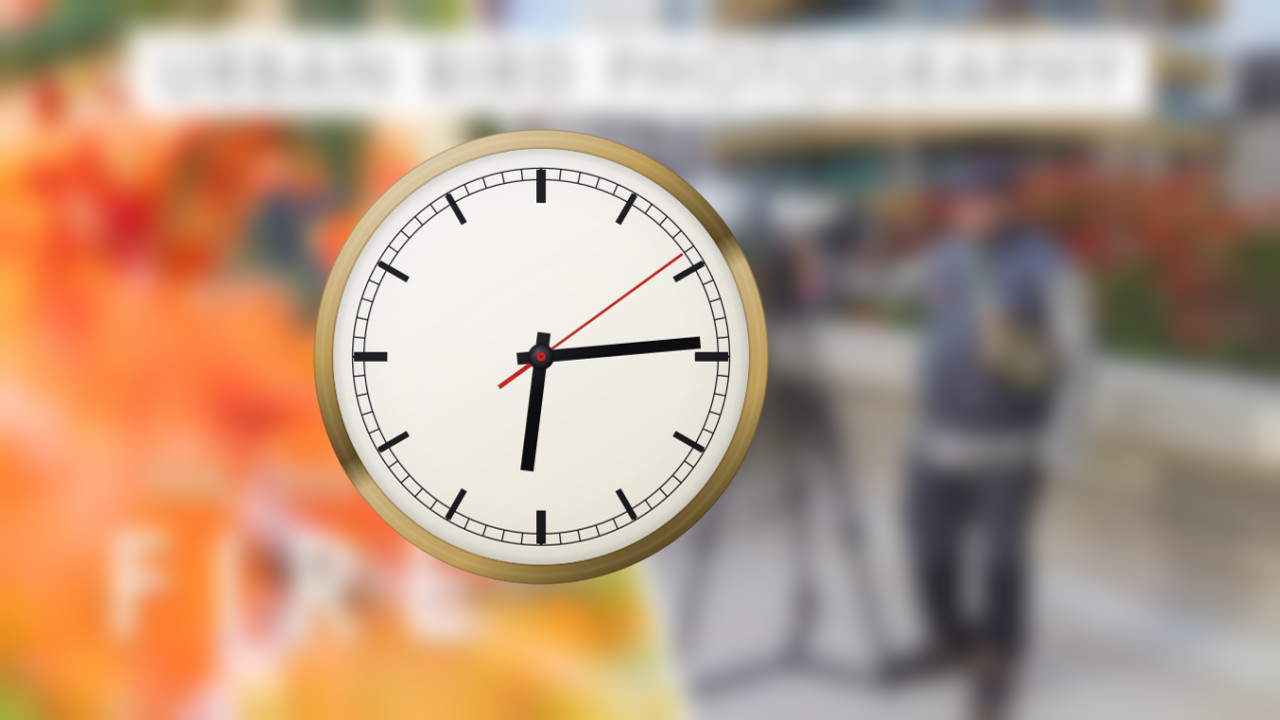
6.14.09
